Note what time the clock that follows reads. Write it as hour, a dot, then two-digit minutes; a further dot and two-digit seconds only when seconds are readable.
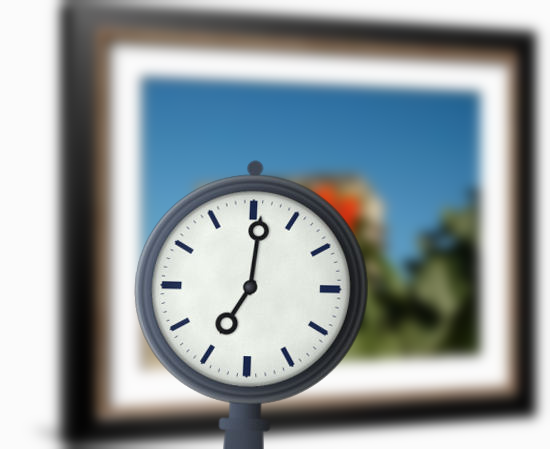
7.01
